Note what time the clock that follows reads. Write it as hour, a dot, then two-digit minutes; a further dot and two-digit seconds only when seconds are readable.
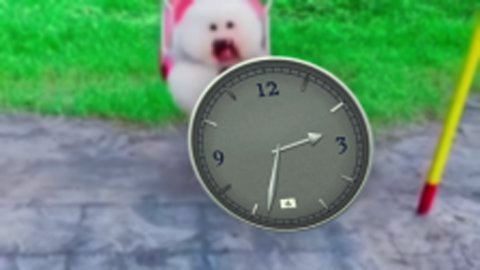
2.33
